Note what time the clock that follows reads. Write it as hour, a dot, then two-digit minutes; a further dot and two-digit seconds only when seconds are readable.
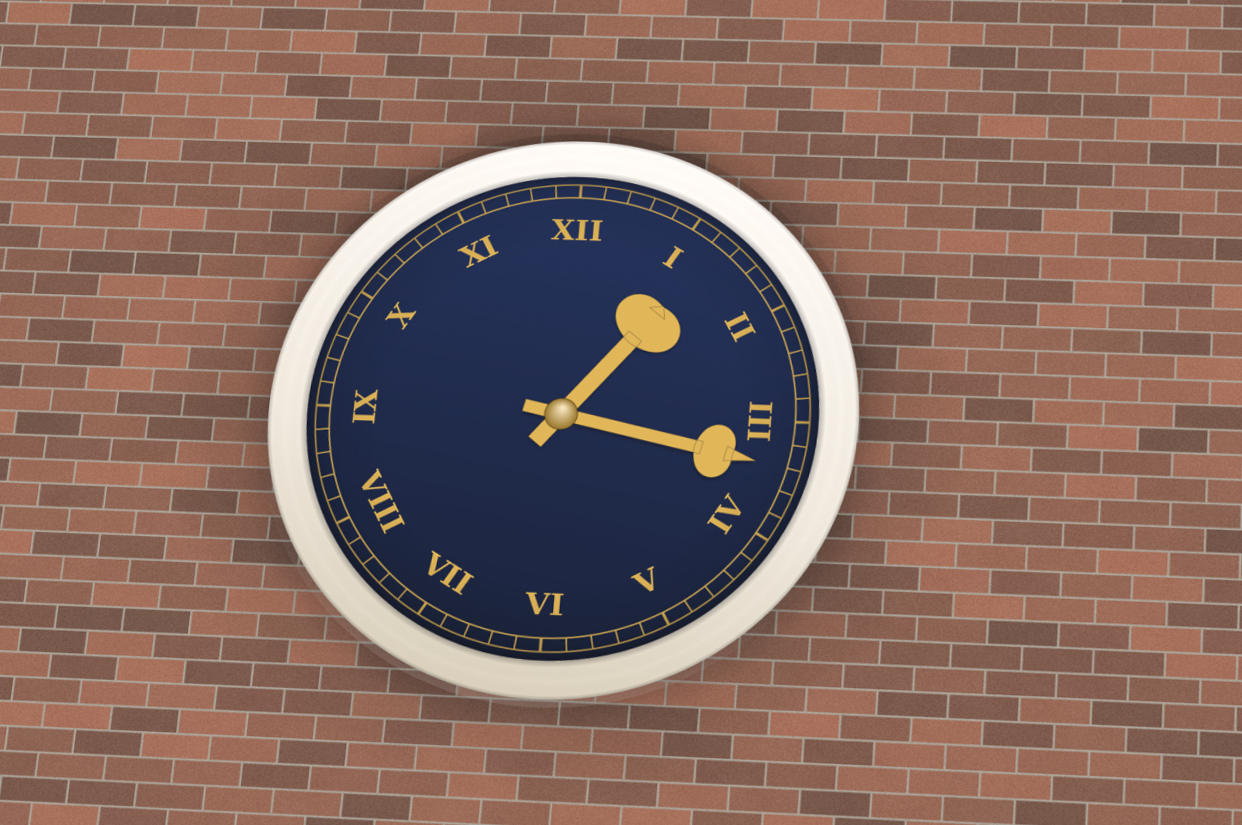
1.17
